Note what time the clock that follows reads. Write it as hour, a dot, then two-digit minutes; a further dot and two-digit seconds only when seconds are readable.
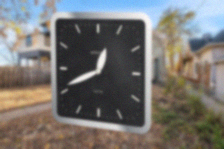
12.41
